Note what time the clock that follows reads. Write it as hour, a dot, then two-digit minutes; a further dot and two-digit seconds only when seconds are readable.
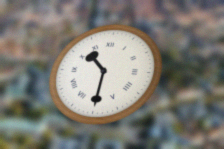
10.30
